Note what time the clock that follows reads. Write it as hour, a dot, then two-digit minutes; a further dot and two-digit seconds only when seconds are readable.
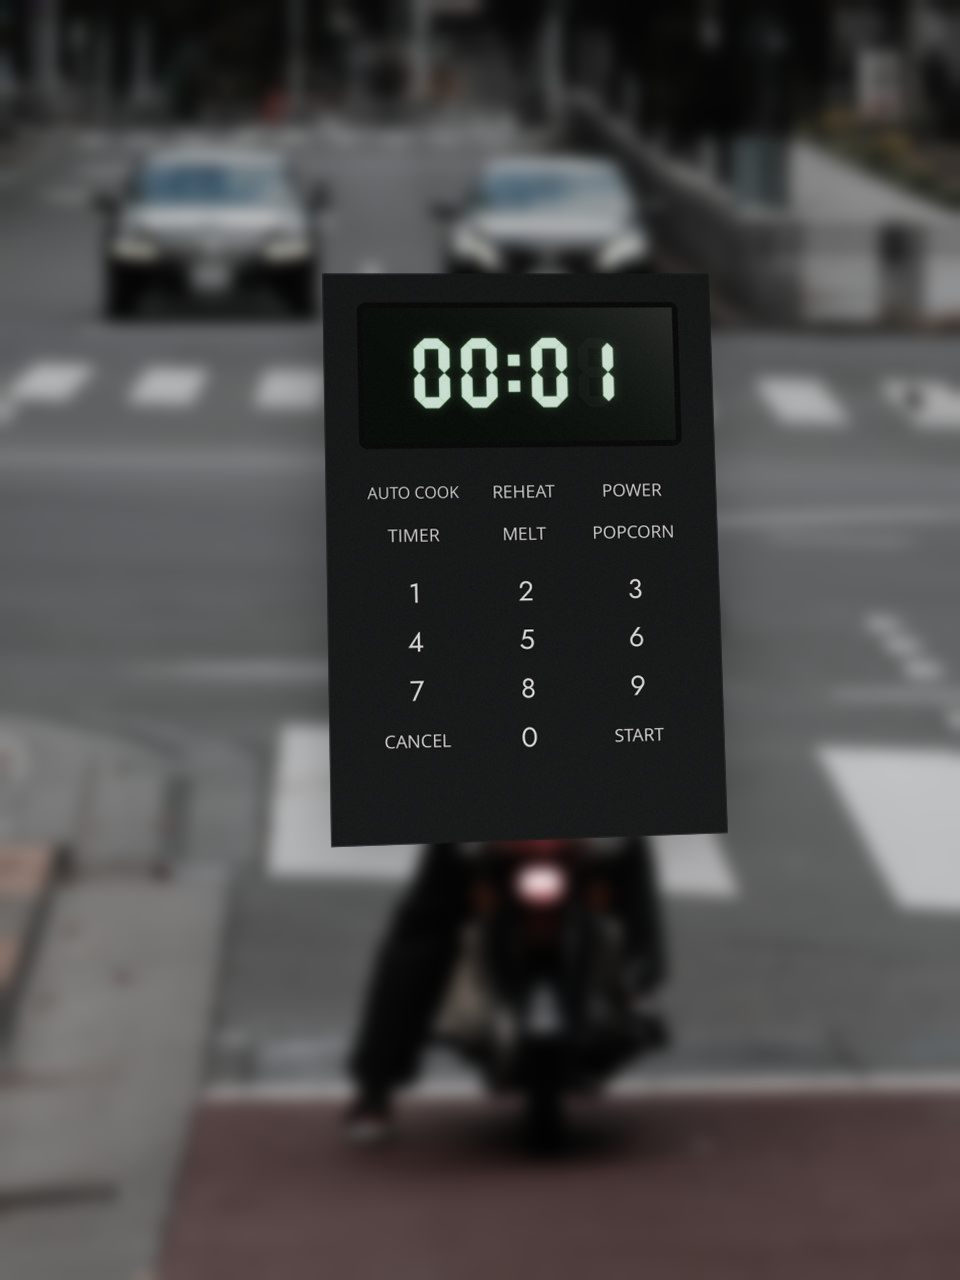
0.01
